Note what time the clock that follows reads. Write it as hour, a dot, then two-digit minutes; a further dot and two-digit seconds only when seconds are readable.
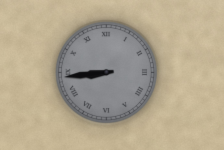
8.44
